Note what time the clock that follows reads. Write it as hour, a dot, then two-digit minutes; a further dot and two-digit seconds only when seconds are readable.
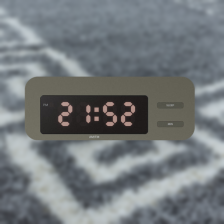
21.52
